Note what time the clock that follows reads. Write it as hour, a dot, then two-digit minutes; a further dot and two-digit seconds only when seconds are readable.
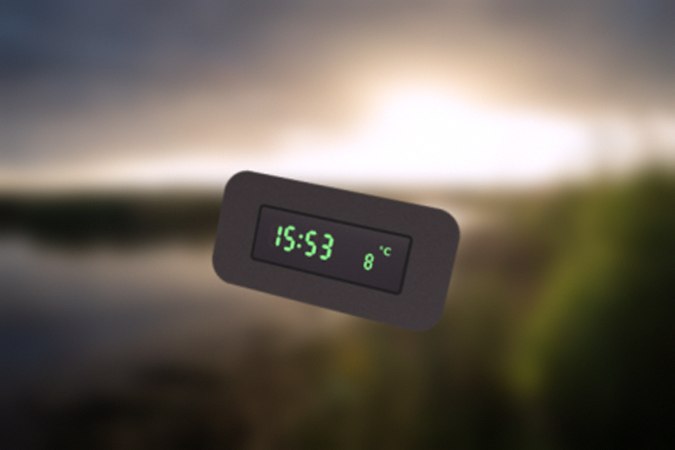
15.53
